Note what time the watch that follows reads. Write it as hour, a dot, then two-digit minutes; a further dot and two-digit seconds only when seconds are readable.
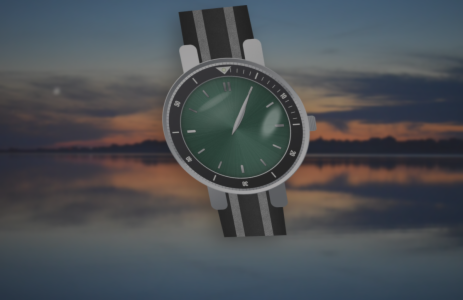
1.05
